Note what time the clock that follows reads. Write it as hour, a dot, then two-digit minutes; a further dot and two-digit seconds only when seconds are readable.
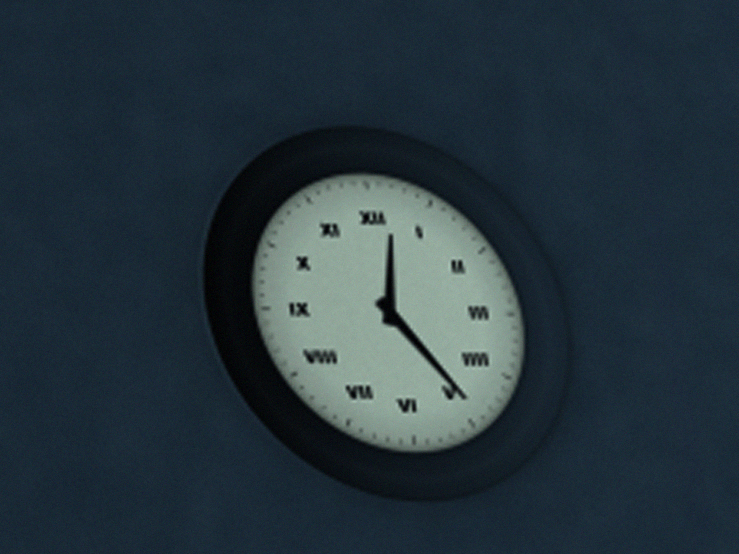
12.24
